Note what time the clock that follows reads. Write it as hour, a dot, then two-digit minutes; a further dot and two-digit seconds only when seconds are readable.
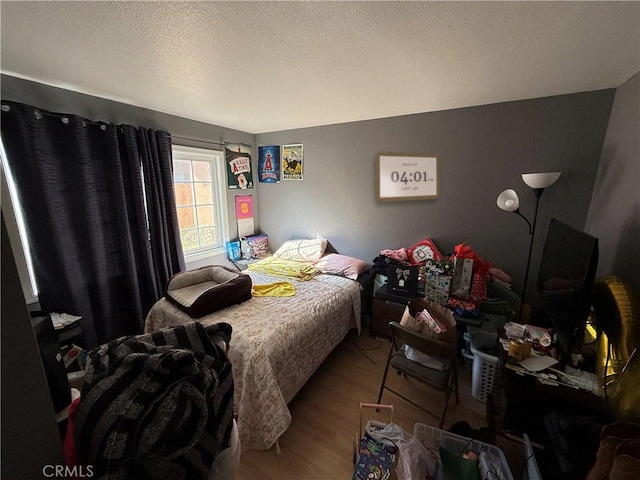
4.01
